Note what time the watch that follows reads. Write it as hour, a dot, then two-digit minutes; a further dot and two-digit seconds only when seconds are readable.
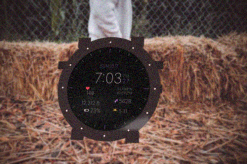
7.03
